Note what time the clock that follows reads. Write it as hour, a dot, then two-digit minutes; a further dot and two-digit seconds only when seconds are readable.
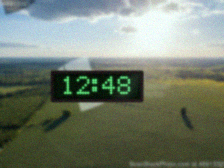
12.48
